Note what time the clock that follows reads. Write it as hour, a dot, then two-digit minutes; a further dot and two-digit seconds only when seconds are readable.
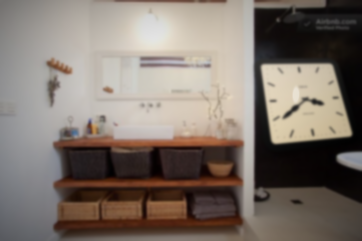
3.39
